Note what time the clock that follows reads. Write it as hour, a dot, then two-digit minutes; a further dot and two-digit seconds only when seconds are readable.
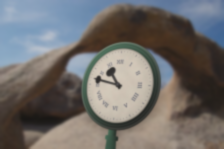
10.47
